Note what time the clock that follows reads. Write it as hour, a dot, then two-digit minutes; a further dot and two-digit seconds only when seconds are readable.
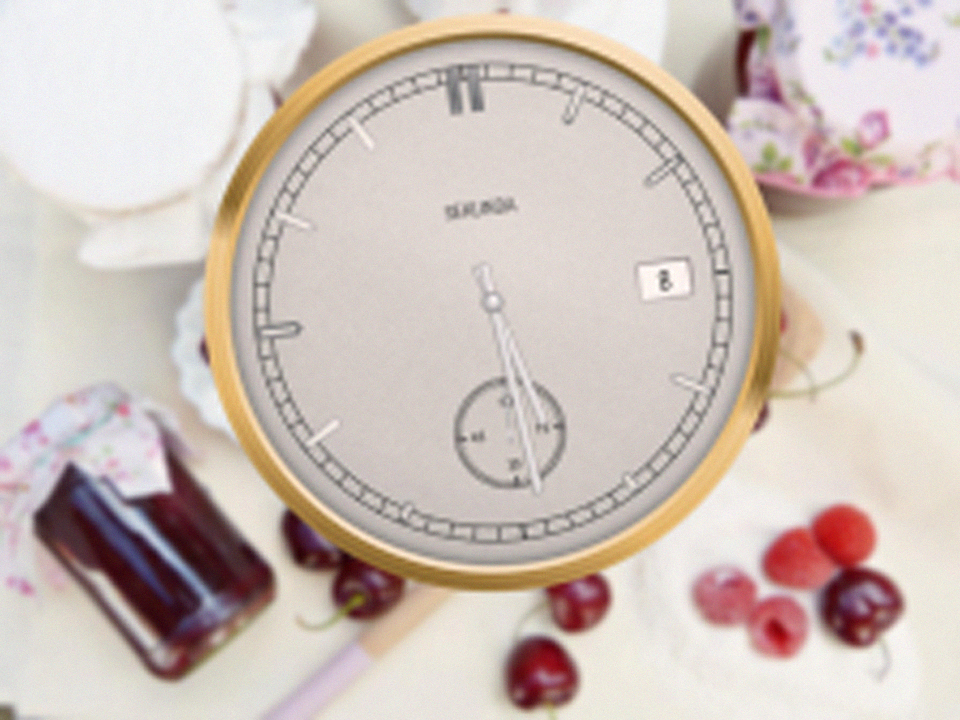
5.29
